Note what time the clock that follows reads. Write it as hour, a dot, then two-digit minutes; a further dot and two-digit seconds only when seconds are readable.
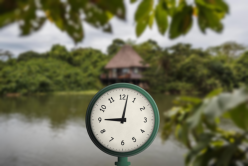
9.02
